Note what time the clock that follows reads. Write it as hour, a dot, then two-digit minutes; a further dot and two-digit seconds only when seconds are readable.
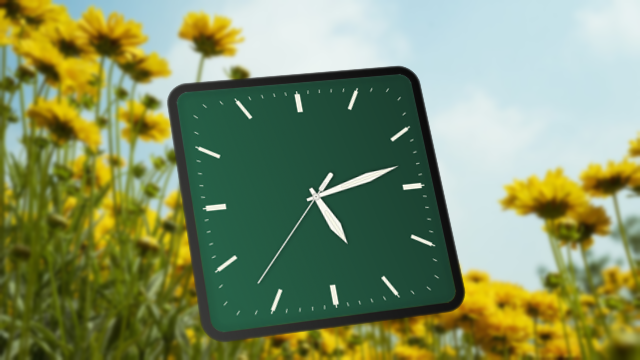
5.12.37
